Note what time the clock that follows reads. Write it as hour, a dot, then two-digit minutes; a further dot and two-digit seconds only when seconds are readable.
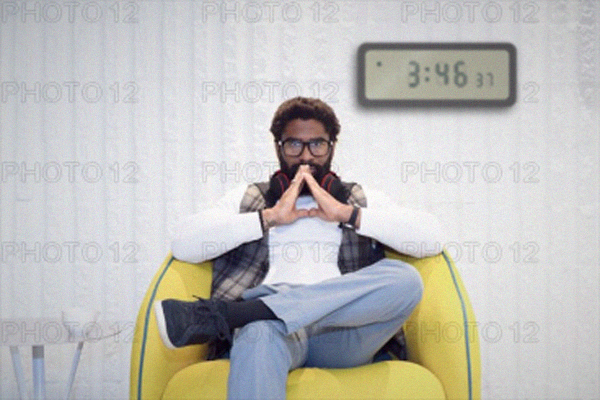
3.46.37
